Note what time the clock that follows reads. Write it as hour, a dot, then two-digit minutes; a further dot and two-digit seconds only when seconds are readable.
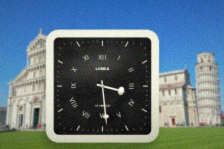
3.29
